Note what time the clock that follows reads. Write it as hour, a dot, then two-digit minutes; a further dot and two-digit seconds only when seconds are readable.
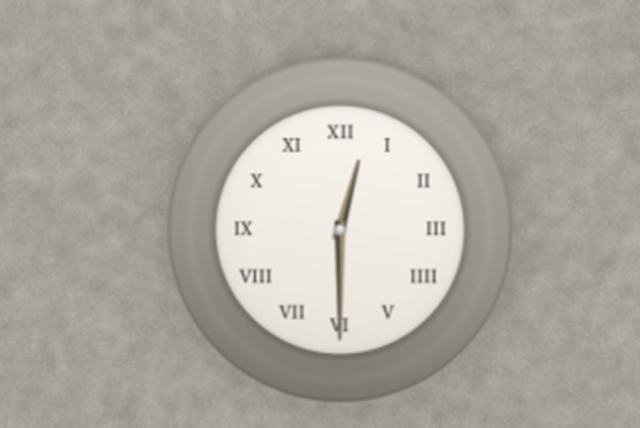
12.30
